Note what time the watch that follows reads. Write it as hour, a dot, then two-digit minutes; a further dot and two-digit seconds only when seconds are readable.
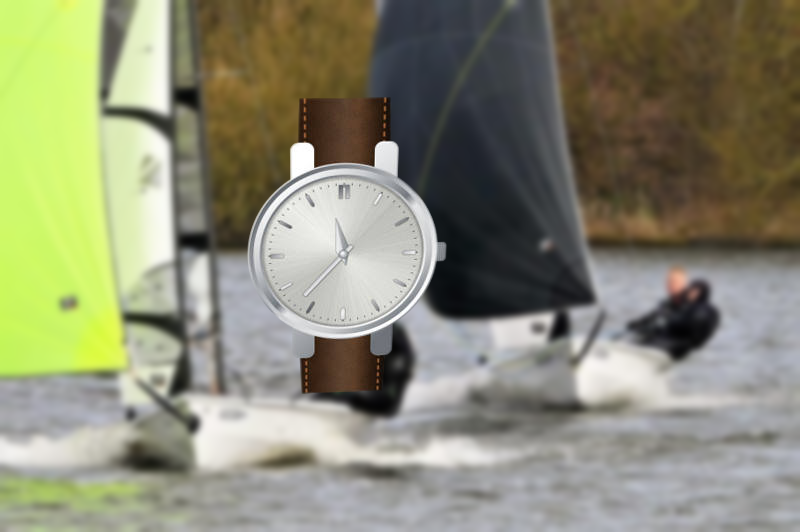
11.37
